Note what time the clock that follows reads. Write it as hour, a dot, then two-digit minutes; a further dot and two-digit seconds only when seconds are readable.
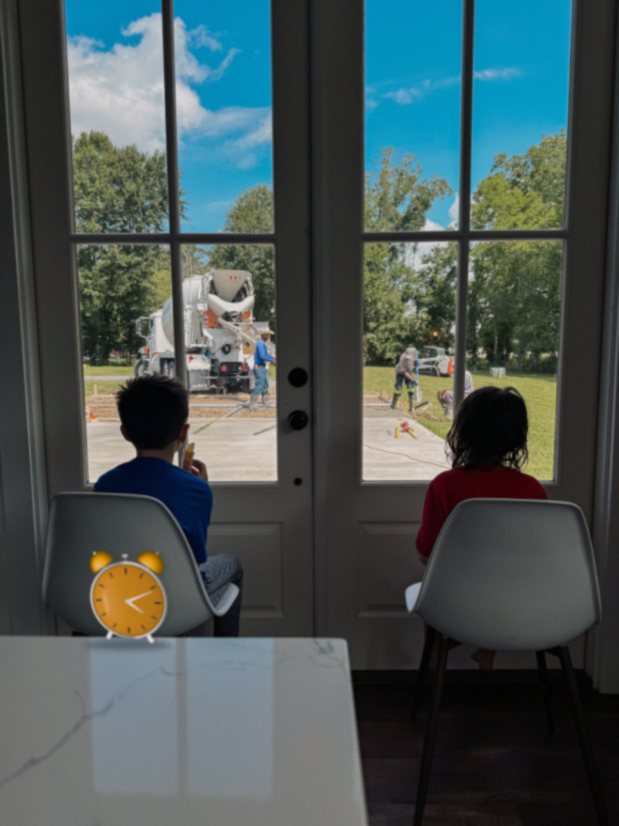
4.11
